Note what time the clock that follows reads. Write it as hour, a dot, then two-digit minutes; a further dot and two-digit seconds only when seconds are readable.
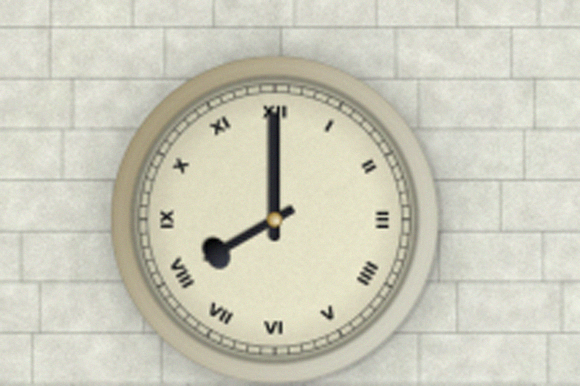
8.00
